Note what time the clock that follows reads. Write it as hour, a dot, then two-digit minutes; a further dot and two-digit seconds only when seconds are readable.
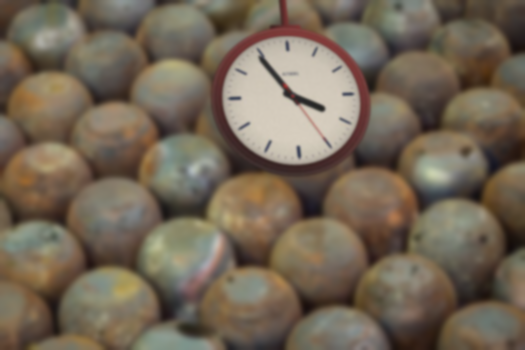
3.54.25
